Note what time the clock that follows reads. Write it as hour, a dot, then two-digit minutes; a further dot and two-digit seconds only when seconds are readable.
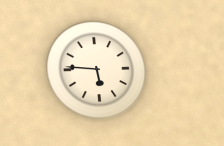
5.46
